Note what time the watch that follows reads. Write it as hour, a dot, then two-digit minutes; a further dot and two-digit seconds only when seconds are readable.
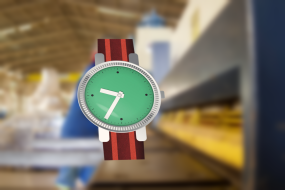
9.35
